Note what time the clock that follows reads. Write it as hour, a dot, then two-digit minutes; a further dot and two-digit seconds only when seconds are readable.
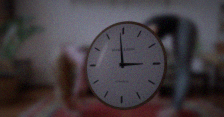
2.59
